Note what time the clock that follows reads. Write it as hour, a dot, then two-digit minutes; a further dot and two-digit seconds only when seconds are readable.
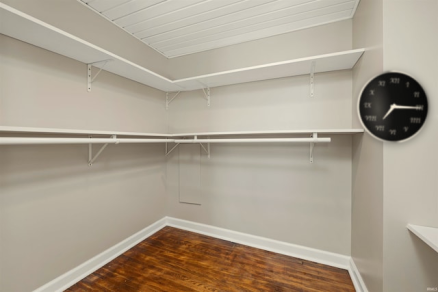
7.15
